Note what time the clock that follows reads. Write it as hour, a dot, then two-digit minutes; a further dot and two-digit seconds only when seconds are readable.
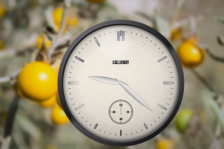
9.22
